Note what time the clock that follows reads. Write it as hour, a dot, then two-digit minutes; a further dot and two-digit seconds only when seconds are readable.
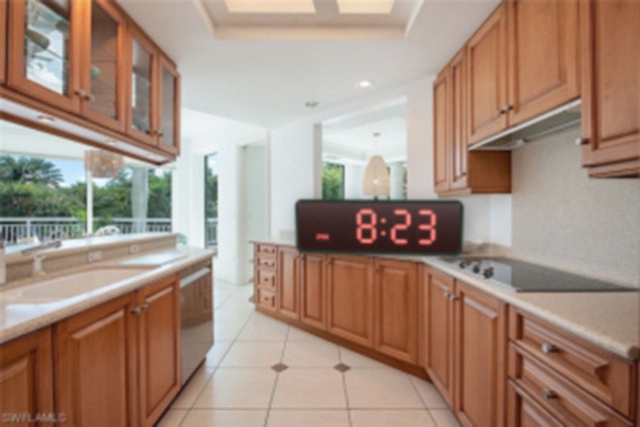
8.23
